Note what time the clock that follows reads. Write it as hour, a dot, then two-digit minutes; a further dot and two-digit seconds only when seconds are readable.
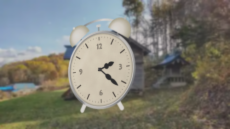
2.22
